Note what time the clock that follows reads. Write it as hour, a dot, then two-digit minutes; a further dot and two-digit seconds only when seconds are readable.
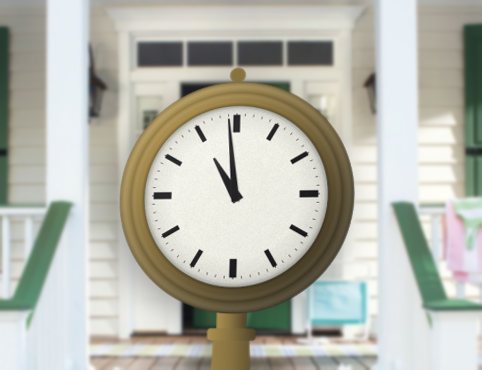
10.59
